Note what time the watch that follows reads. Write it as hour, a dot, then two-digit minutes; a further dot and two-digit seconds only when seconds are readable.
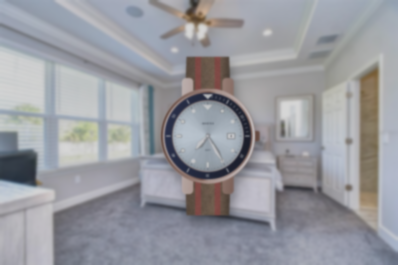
7.25
